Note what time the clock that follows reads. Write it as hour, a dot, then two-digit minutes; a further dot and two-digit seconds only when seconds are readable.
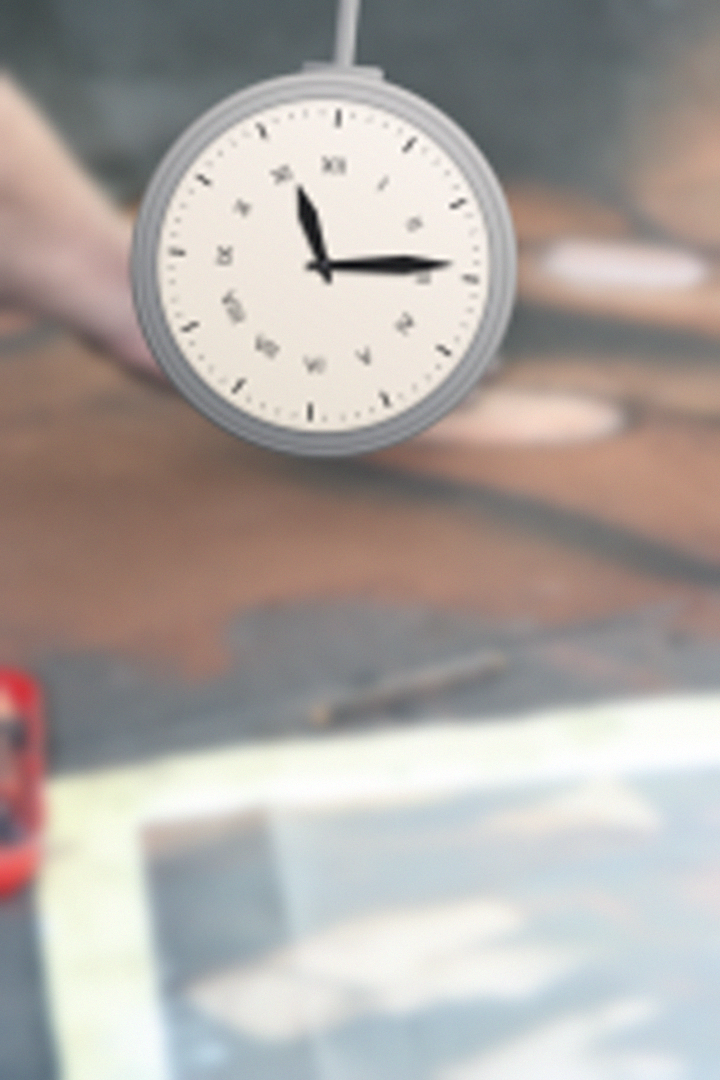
11.14
